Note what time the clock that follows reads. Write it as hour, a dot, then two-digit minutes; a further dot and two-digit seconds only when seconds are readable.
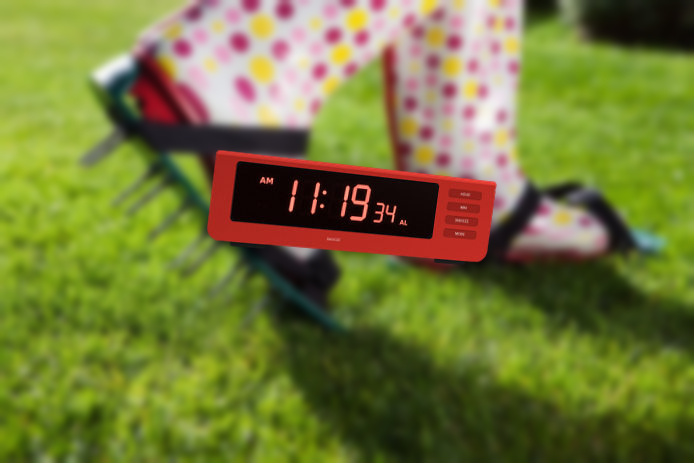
11.19.34
